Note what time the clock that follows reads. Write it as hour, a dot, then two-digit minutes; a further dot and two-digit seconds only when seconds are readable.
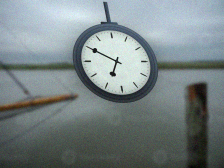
6.50
